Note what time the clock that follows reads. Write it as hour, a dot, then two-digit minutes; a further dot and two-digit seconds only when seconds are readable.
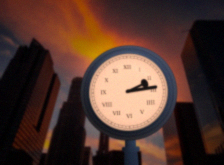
2.14
